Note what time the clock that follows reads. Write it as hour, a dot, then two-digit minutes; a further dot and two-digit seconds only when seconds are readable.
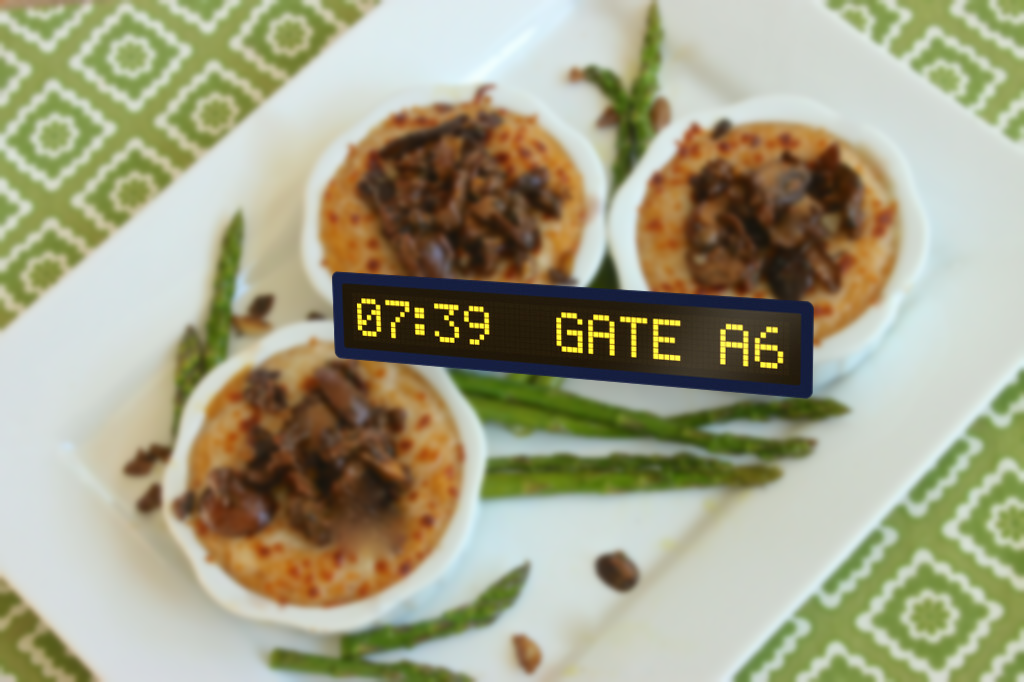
7.39
